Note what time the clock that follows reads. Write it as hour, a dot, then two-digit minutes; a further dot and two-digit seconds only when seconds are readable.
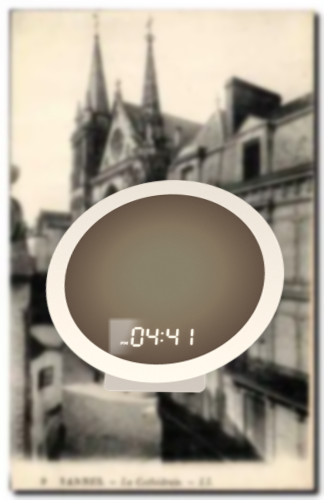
4.41
